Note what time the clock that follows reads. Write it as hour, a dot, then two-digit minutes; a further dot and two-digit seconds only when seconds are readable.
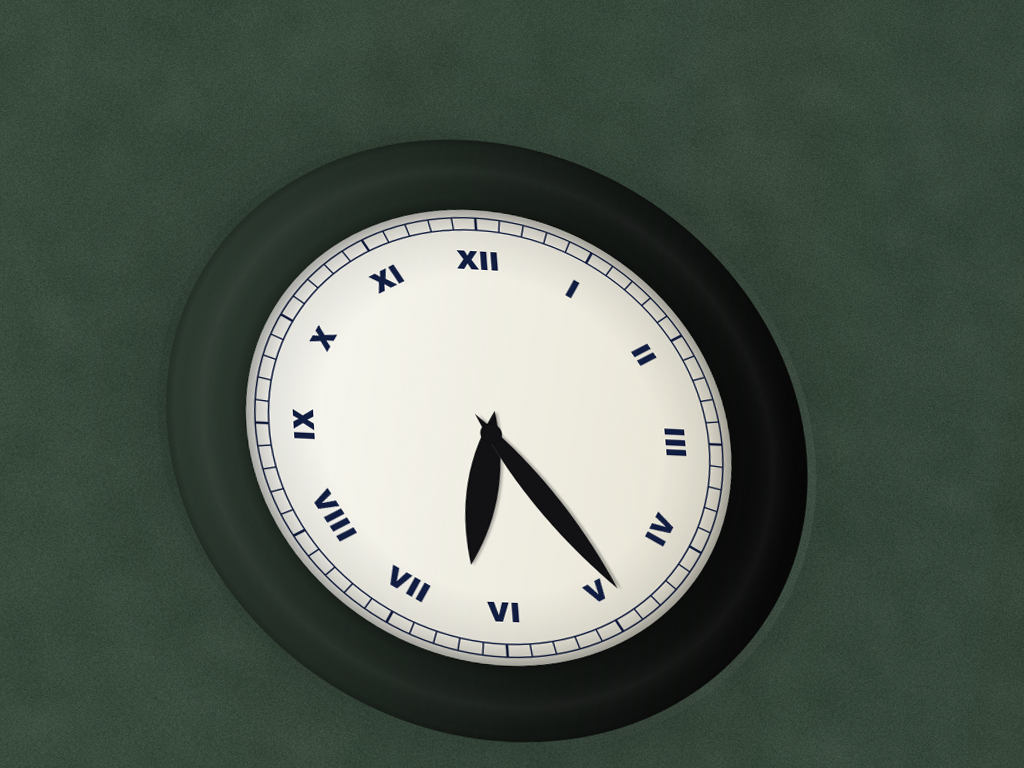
6.24
